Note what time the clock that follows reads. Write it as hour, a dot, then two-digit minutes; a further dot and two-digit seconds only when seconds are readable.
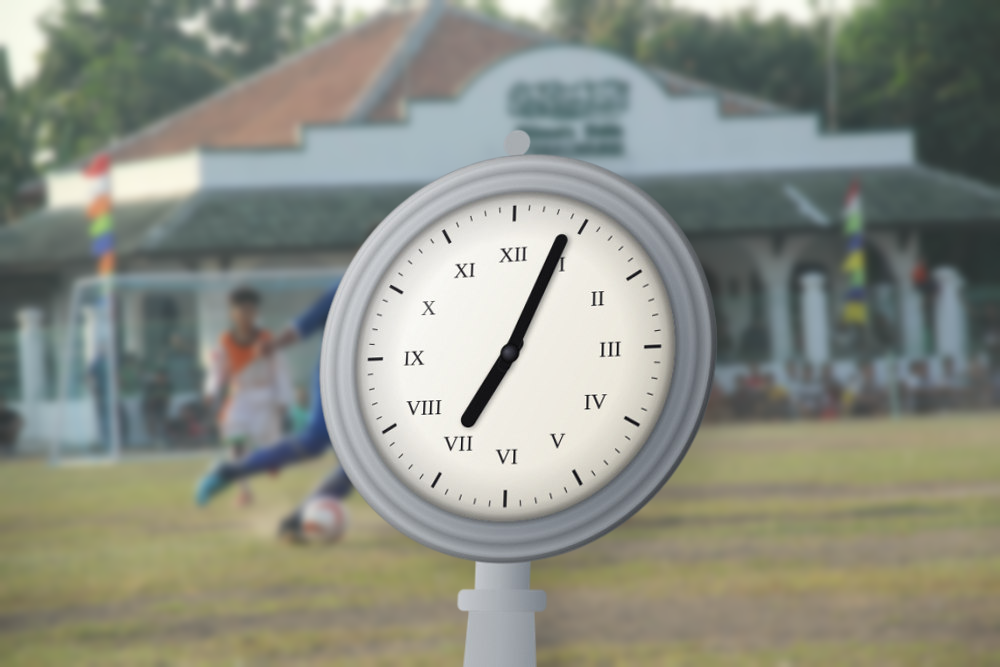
7.04
